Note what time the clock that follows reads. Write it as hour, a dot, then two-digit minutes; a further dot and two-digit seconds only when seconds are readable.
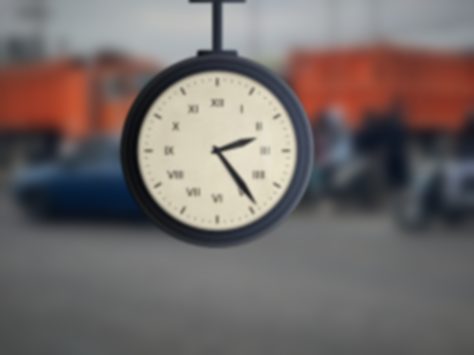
2.24
